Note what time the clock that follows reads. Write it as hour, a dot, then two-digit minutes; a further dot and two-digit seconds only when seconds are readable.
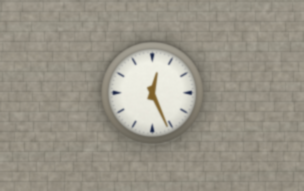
12.26
